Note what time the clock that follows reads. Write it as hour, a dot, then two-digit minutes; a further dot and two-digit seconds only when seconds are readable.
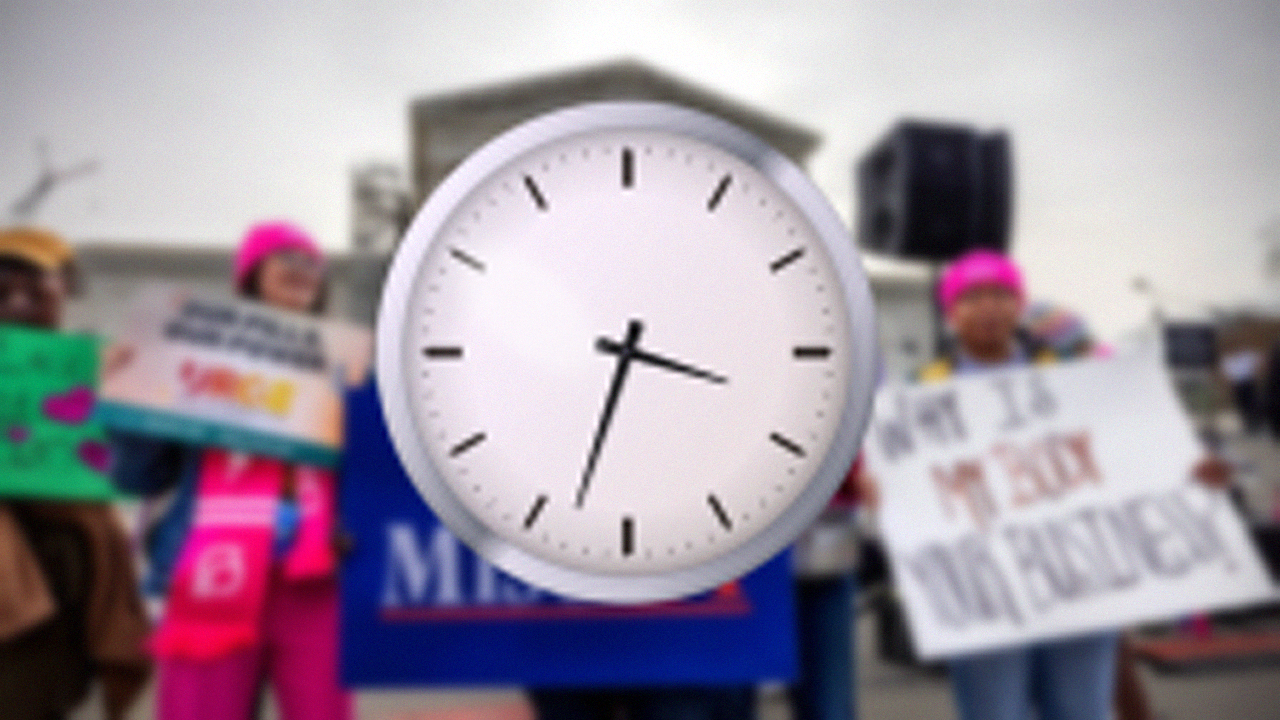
3.33
